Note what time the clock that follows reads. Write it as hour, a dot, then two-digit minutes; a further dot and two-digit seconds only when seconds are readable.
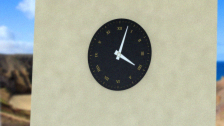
4.03
